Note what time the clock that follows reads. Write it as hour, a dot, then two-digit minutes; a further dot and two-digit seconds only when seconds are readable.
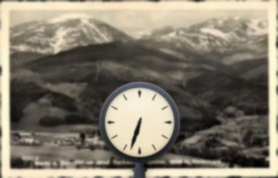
6.33
